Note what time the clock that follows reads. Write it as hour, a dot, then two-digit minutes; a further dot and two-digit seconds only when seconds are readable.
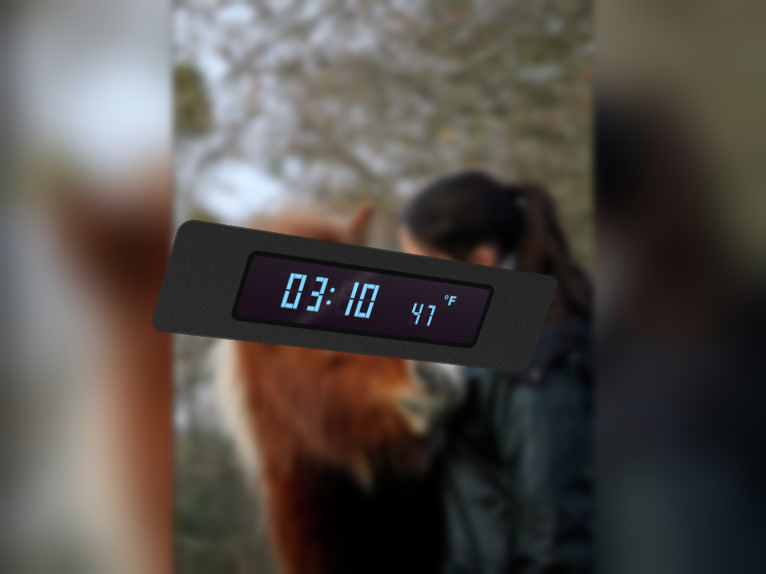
3.10
